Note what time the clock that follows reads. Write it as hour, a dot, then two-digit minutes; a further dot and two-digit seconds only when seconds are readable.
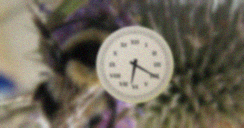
6.20
